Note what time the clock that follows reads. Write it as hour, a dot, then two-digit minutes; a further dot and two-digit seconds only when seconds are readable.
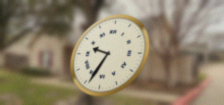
9.34
